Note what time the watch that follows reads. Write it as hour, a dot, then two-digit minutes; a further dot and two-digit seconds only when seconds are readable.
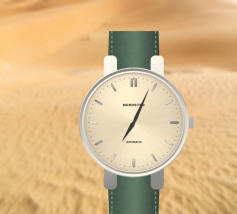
7.04
